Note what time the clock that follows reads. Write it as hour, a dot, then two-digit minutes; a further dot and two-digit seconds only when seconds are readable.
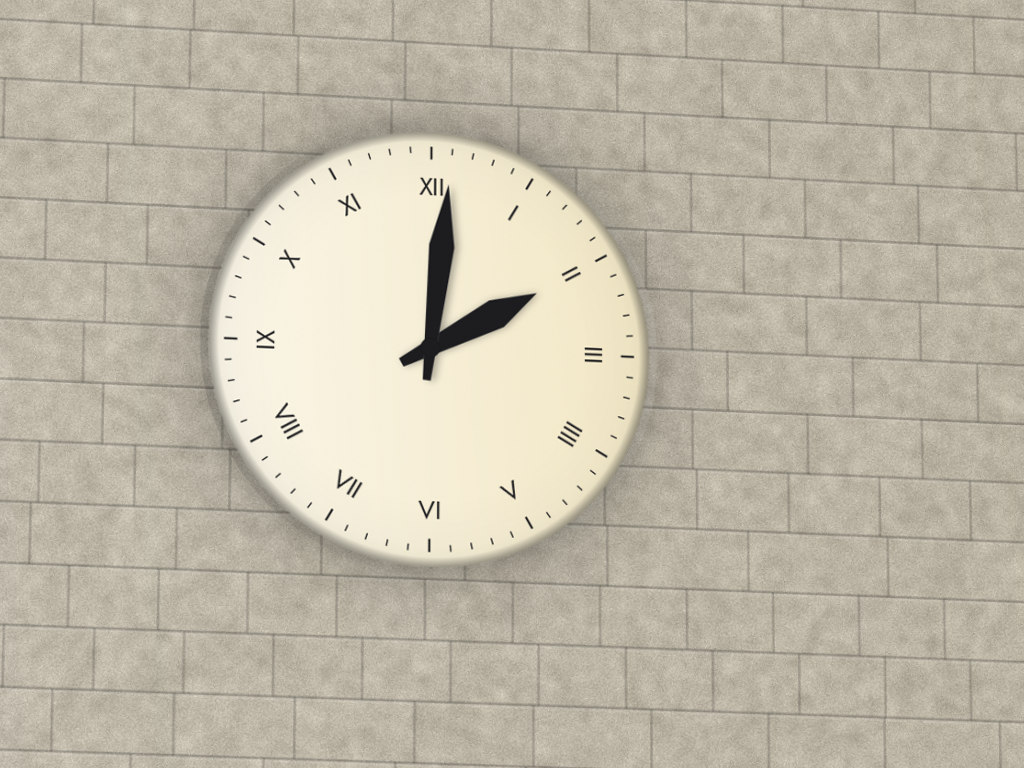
2.01
